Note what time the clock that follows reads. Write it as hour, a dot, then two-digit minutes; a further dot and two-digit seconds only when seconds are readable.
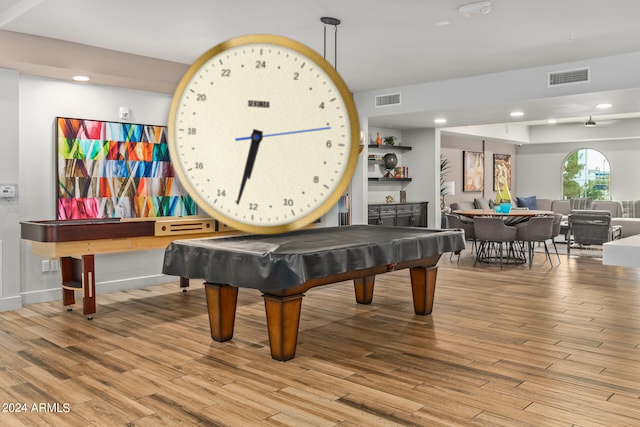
12.32.13
